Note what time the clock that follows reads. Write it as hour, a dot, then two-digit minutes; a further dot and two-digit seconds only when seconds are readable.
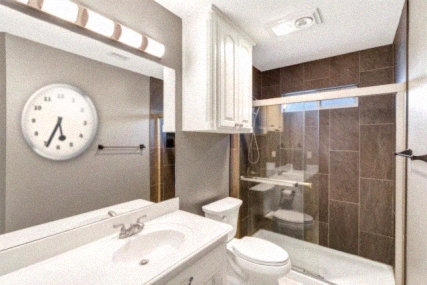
5.34
